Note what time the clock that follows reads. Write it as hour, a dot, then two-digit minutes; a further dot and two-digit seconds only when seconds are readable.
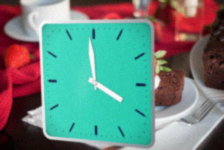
3.59
